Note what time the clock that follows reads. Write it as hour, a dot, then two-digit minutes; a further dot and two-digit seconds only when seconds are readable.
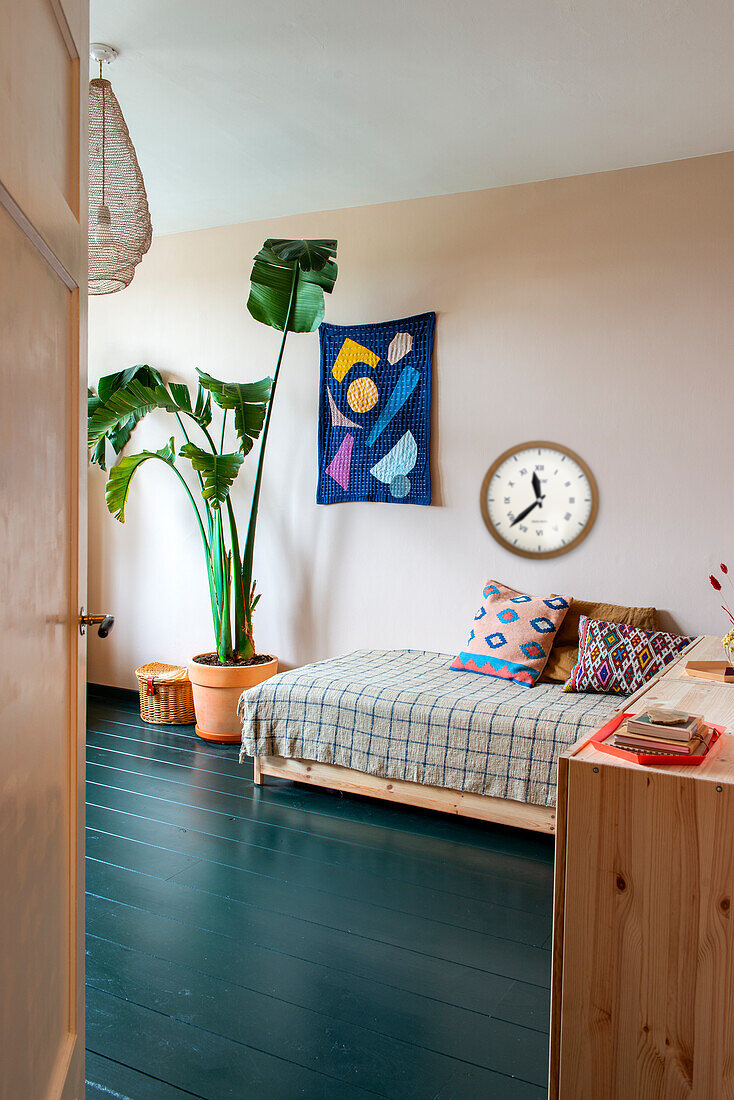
11.38
